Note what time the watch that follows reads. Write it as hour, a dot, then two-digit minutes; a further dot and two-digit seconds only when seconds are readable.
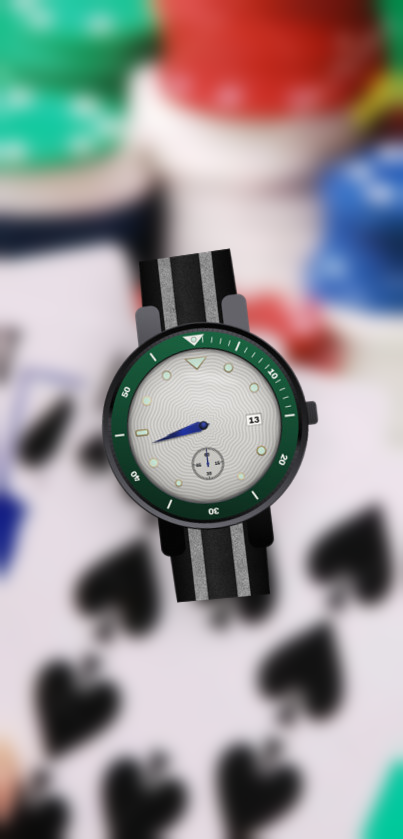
8.43
